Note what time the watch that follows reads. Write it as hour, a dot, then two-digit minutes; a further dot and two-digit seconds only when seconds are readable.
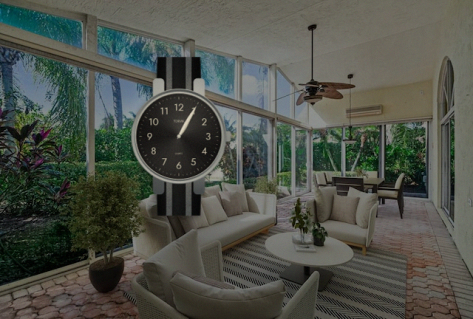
1.05
